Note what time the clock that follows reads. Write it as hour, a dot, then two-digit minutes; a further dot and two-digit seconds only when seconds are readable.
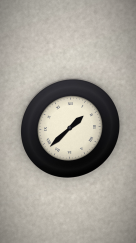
1.38
